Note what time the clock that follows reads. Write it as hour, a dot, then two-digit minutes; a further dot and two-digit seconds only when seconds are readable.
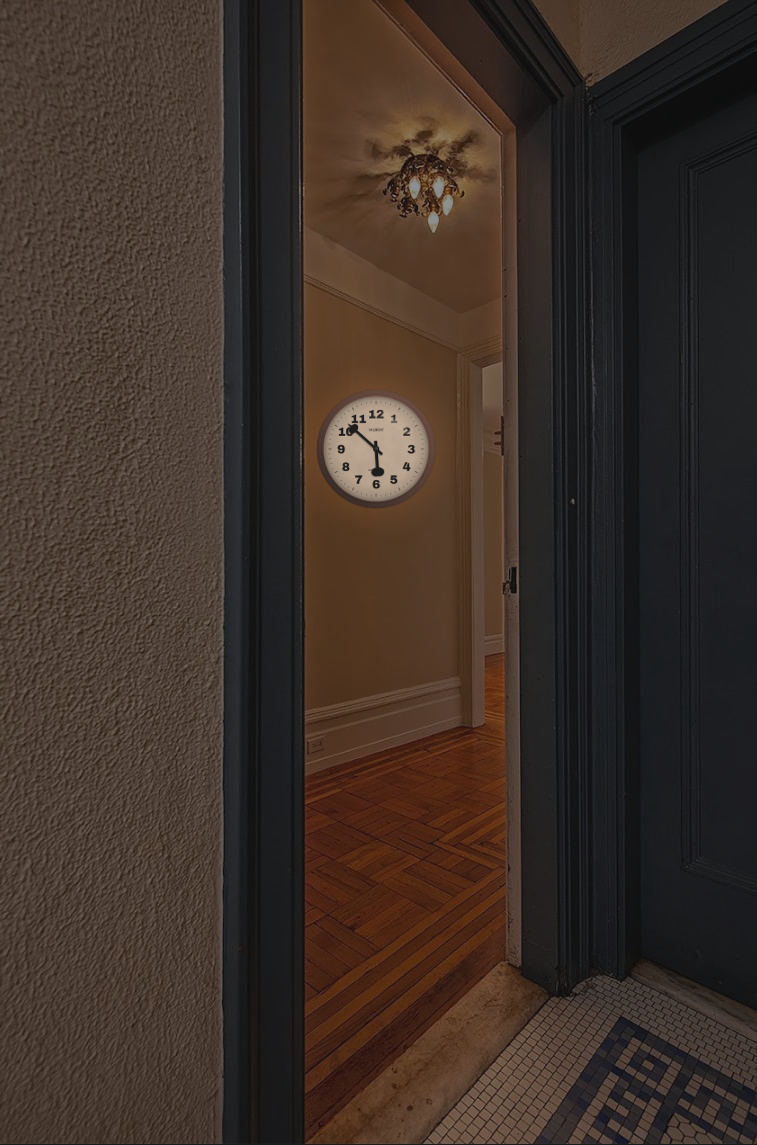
5.52
